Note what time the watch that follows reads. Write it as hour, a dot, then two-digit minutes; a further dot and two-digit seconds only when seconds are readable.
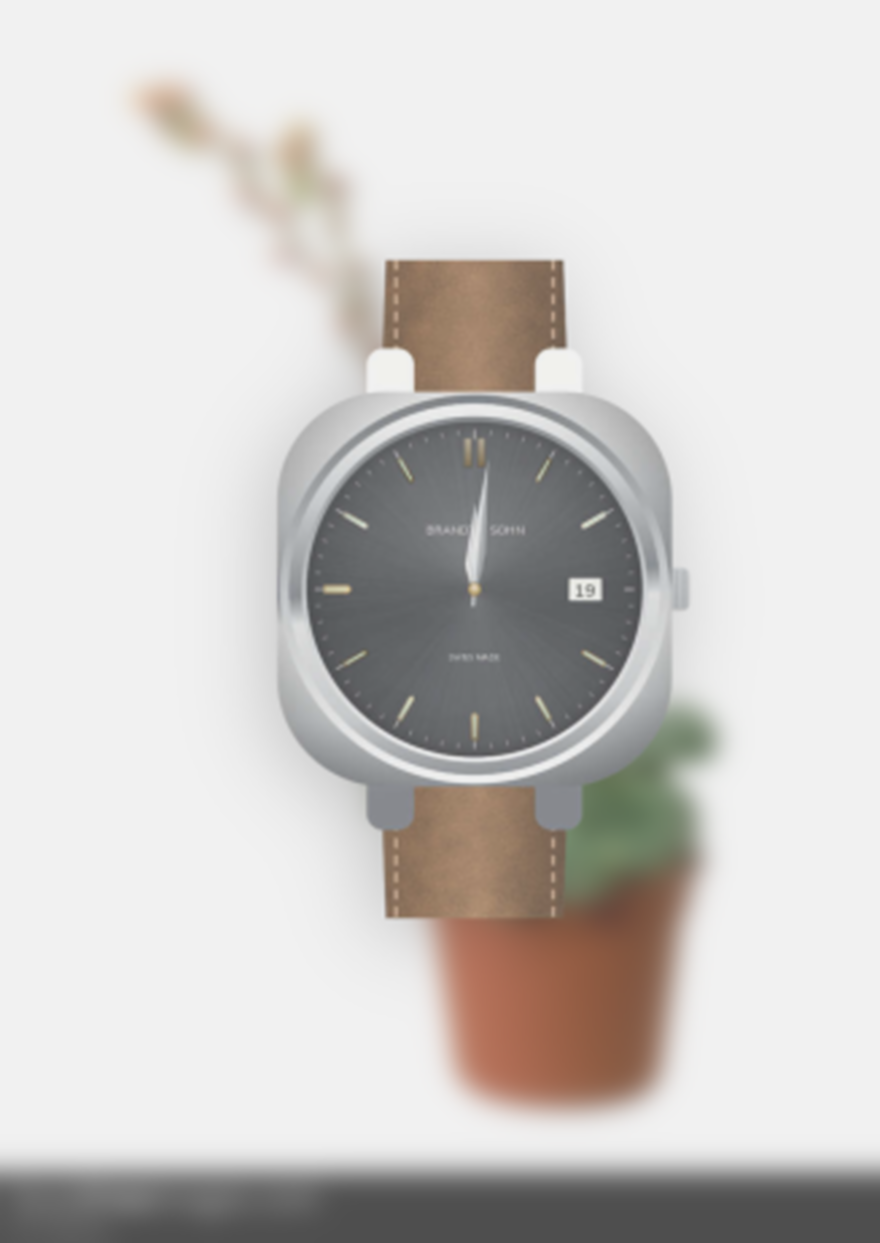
12.01
